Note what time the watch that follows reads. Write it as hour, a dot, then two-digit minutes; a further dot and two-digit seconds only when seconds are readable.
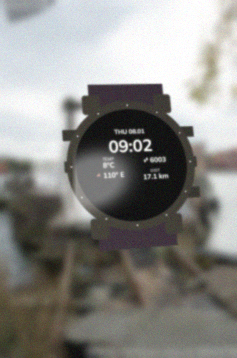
9.02
